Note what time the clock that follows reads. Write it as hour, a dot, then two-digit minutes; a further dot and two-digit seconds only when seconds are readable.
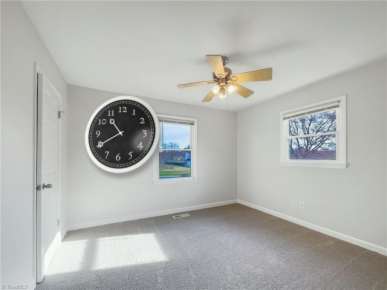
10.40
